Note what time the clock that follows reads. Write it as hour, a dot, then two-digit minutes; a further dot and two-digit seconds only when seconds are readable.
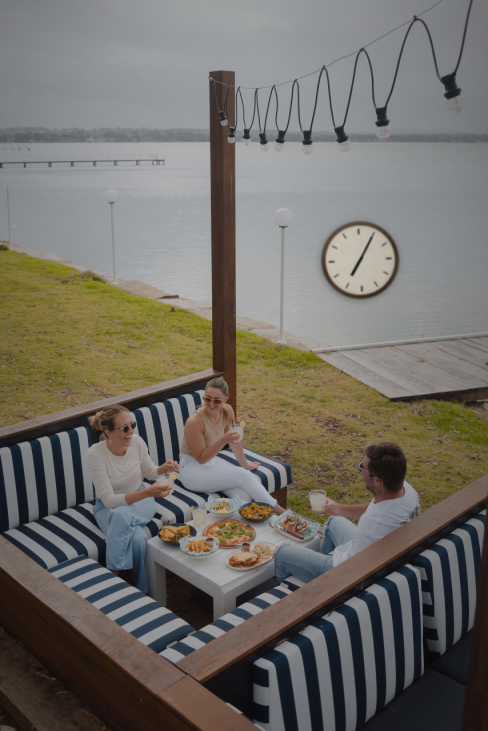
7.05
